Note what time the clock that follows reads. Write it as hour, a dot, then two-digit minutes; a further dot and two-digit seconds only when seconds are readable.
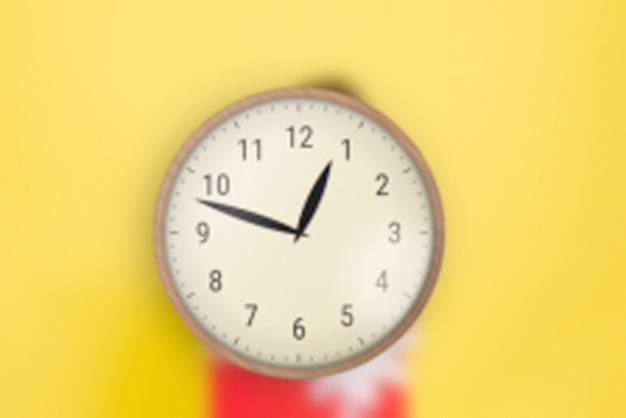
12.48
